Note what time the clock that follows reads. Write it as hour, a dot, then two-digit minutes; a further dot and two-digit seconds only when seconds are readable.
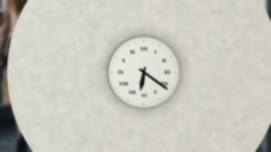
6.21
